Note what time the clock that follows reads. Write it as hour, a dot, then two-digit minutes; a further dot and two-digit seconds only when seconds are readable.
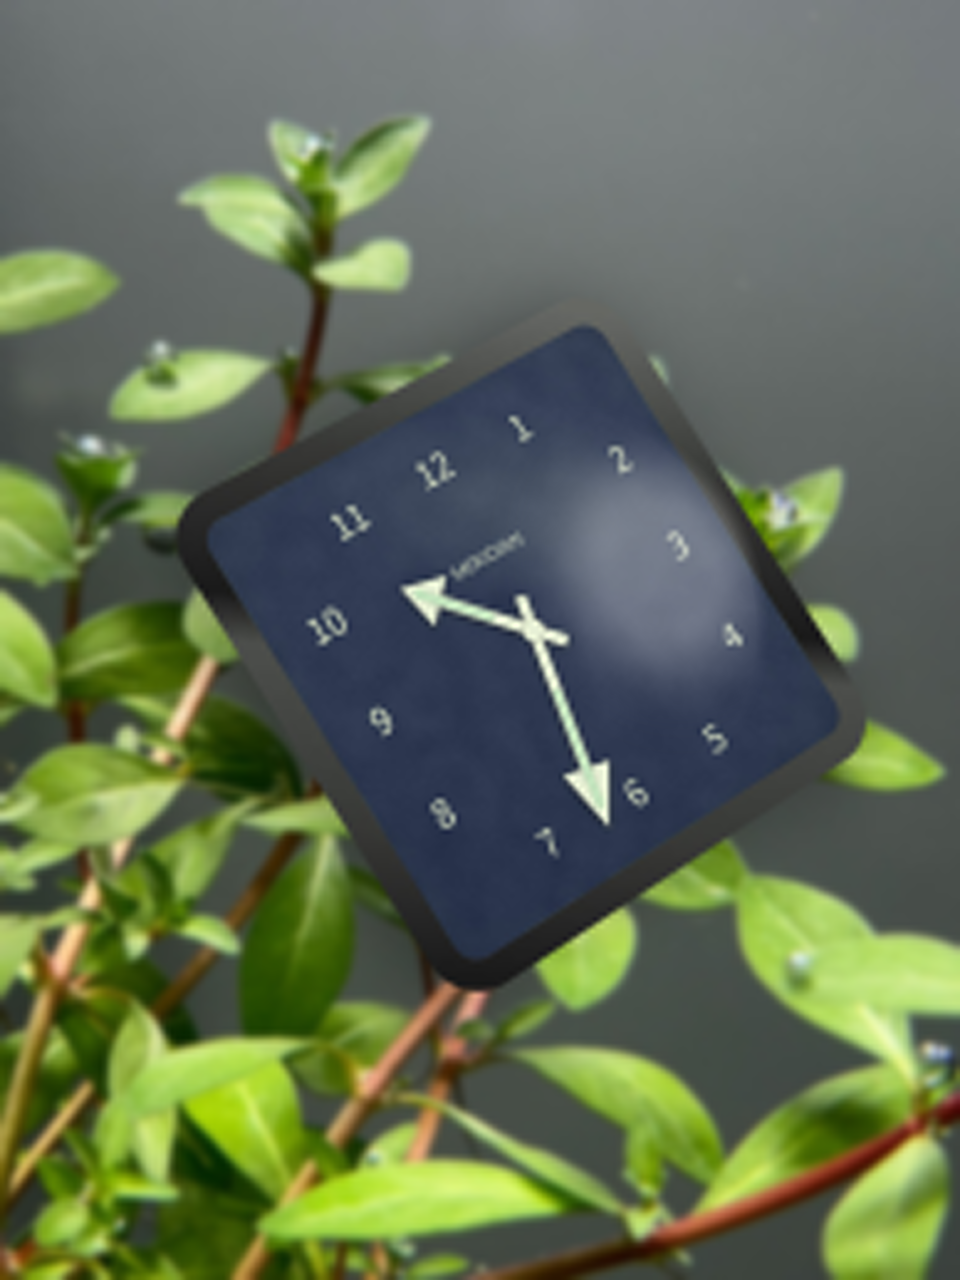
10.32
